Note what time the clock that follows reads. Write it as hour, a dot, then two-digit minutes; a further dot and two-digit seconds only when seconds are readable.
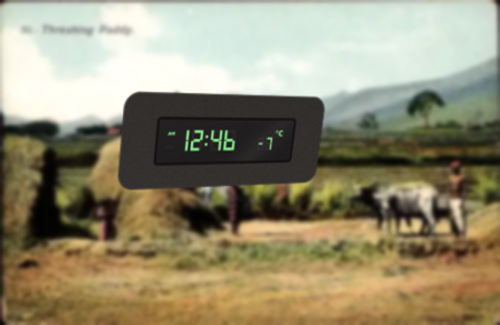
12.46
